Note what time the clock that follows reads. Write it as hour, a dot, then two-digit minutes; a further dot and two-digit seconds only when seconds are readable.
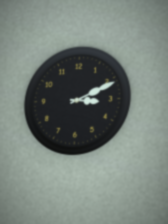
3.11
